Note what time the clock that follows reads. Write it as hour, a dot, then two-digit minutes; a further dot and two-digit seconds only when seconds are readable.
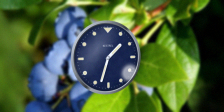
1.33
